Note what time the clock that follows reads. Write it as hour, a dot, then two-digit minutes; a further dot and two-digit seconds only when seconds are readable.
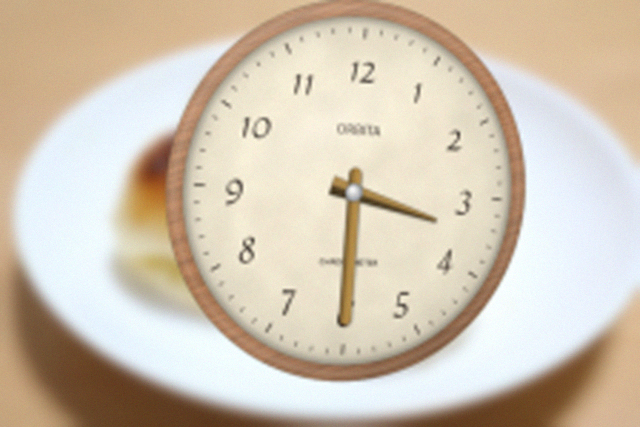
3.30
